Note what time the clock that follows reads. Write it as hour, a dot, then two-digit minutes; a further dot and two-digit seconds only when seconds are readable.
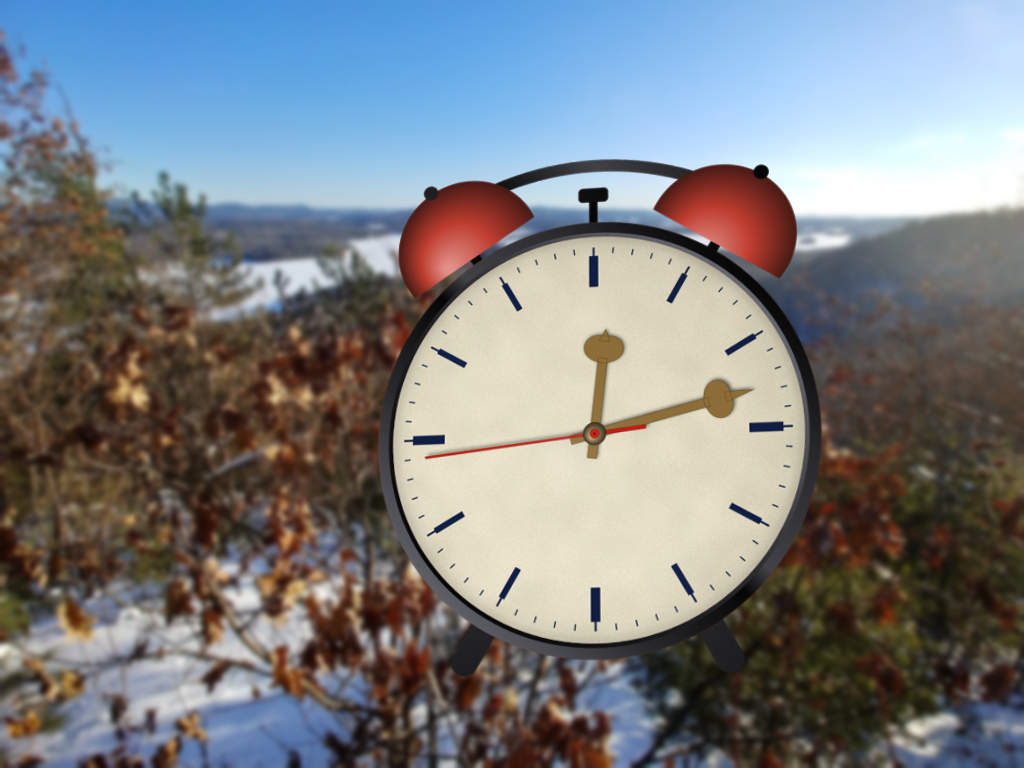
12.12.44
